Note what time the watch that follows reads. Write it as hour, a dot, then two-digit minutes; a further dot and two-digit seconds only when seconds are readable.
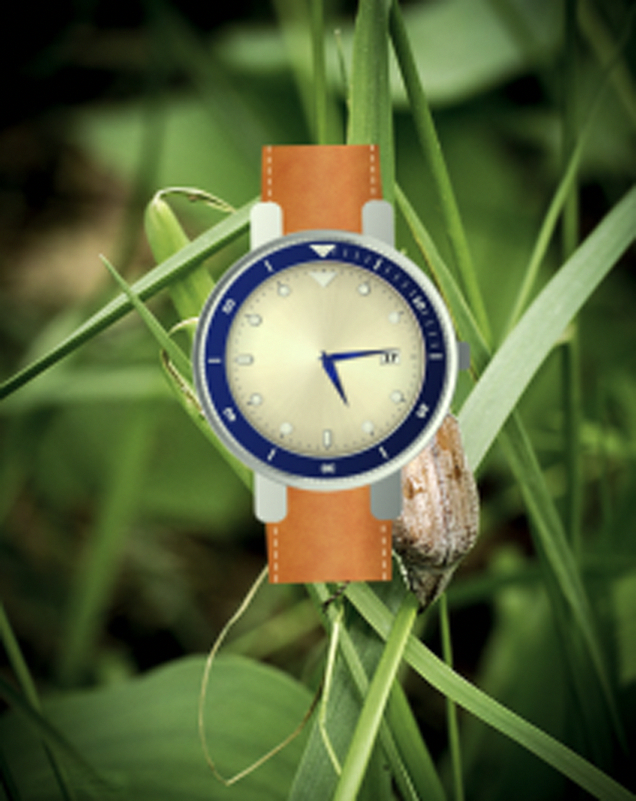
5.14
